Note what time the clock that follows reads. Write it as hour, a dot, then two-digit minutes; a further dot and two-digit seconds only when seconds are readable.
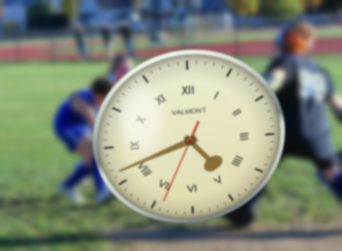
4.41.34
